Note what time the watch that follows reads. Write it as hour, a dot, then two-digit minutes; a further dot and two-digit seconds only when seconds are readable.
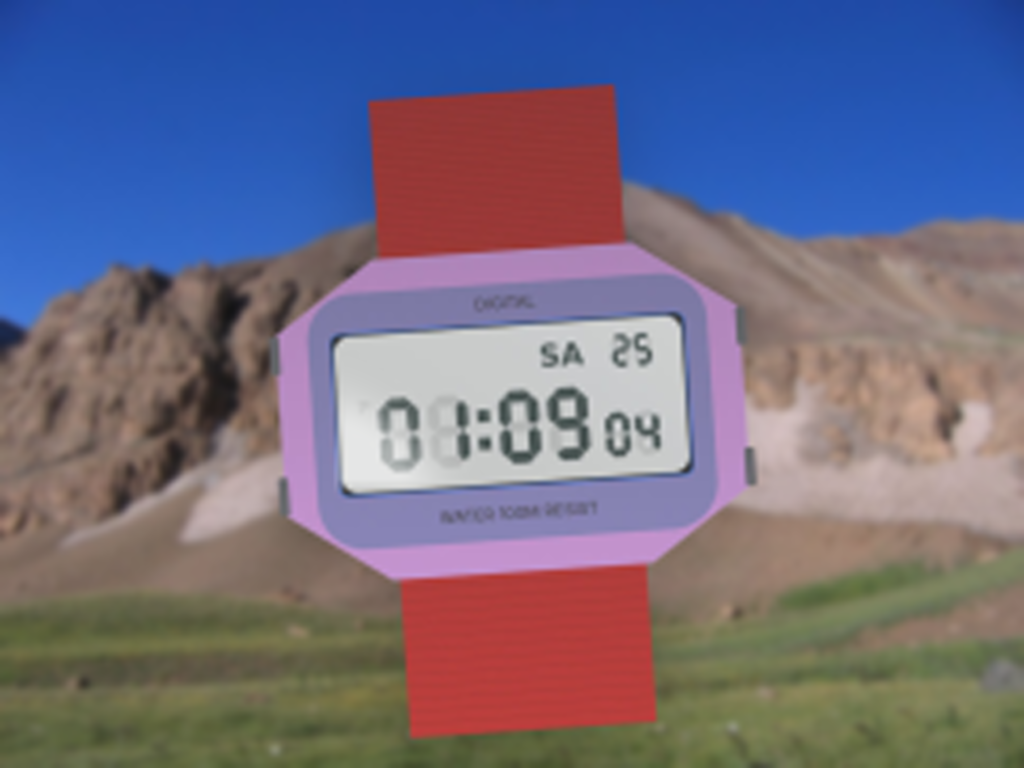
1.09.04
